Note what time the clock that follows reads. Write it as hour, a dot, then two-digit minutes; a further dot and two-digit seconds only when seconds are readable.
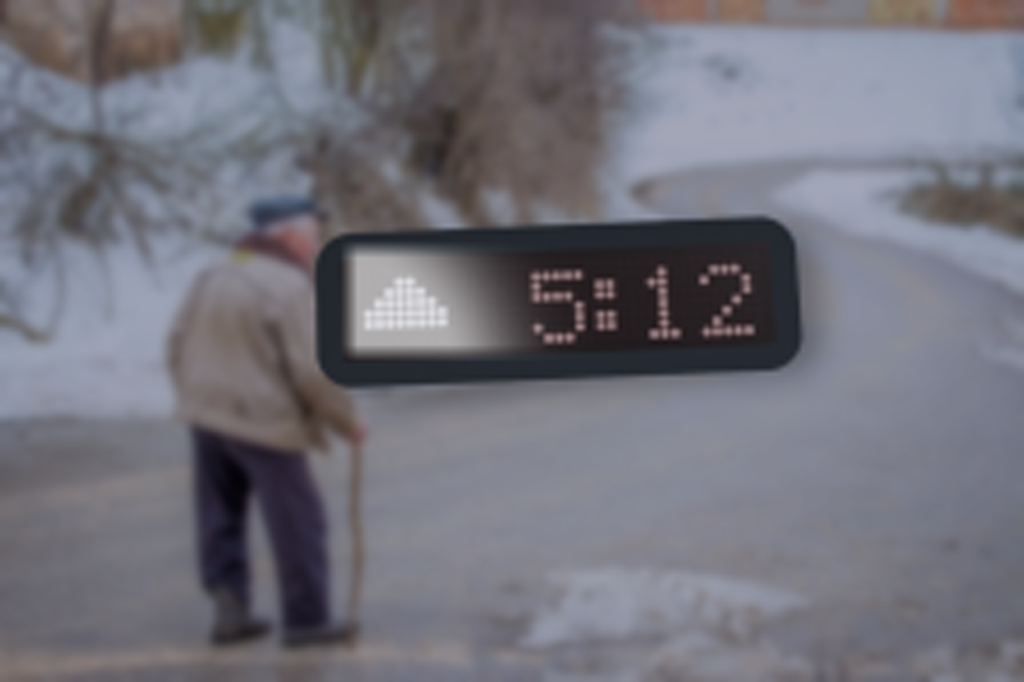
5.12
